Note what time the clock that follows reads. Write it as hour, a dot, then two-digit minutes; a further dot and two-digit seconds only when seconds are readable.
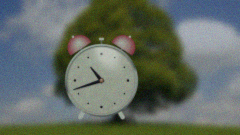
10.42
